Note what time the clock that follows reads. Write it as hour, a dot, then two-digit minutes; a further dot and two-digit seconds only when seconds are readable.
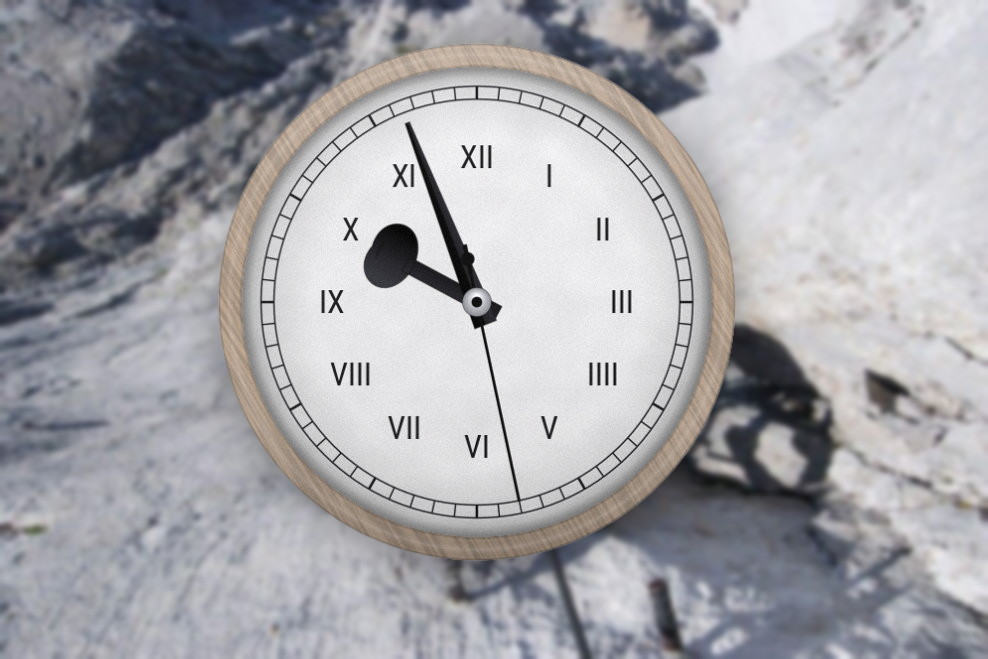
9.56.28
